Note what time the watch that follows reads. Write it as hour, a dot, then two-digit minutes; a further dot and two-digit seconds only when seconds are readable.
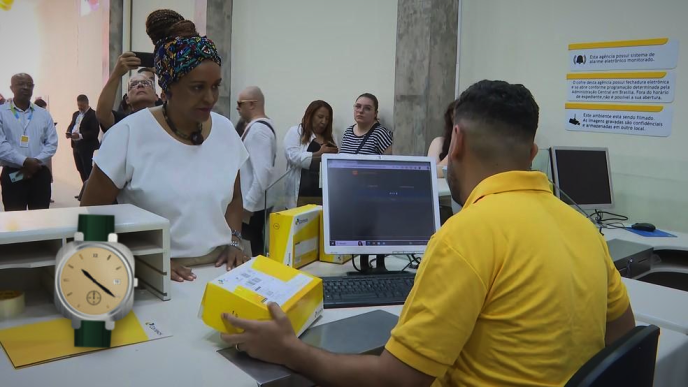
10.21
